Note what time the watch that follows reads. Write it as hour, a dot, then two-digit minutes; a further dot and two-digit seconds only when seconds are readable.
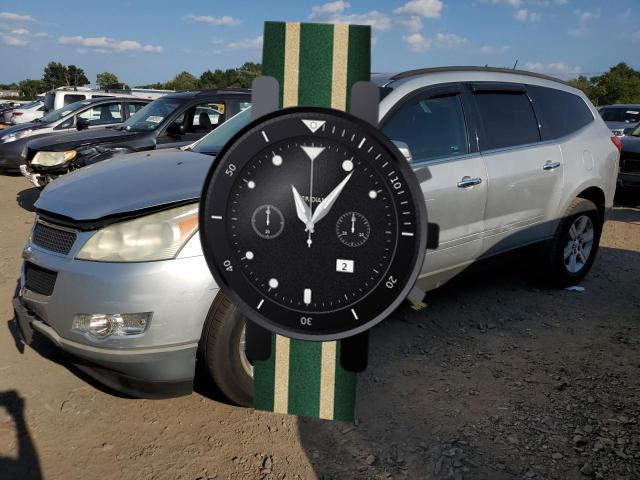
11.06
